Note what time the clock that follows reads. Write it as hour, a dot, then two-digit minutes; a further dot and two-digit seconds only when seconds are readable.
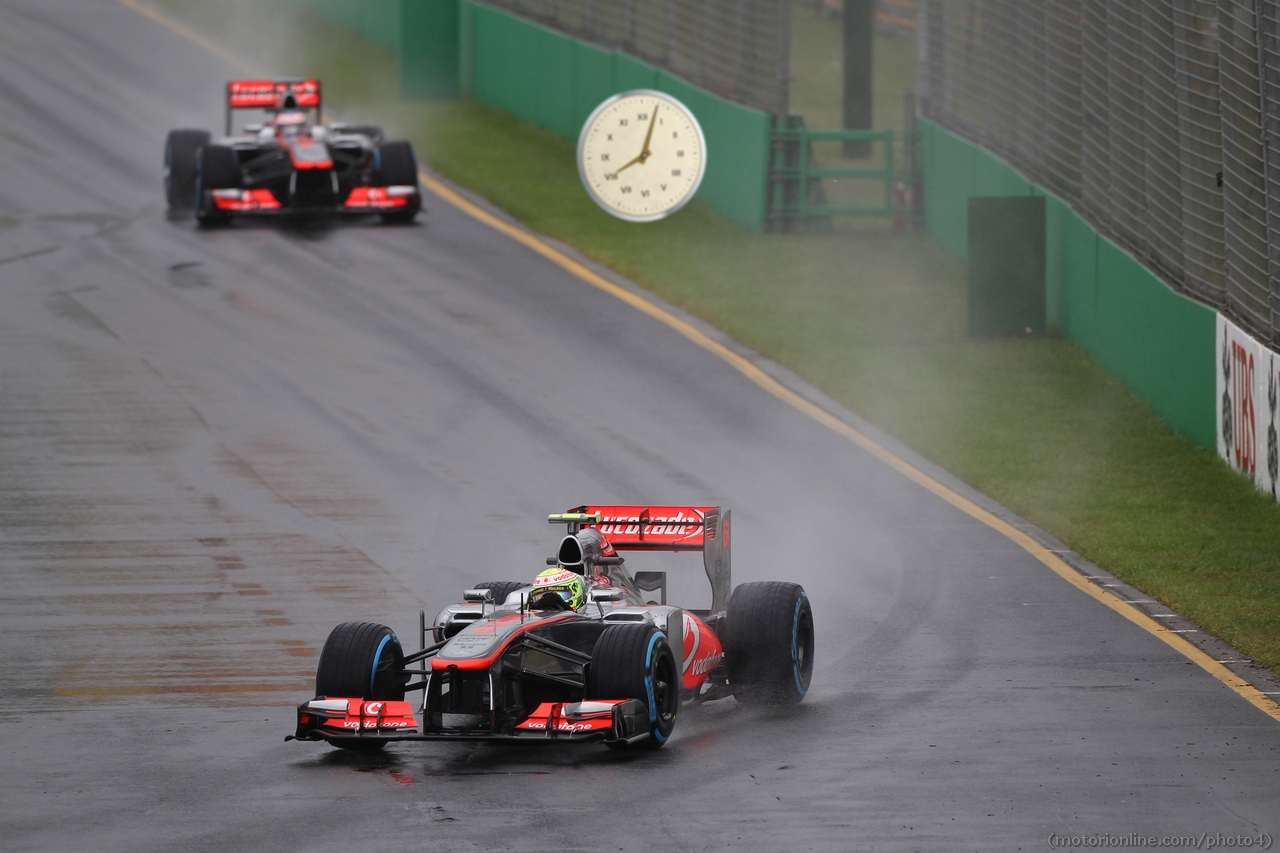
8.03
